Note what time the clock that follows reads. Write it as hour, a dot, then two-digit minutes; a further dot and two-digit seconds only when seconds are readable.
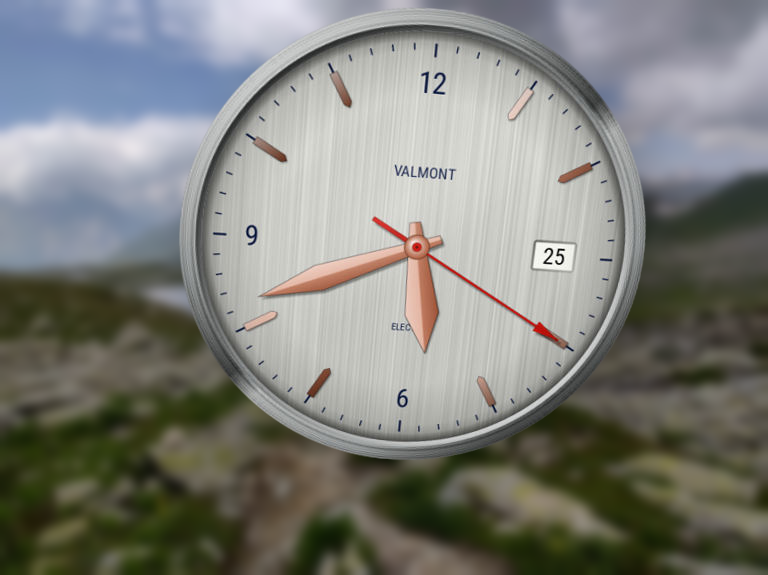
5.41.20
